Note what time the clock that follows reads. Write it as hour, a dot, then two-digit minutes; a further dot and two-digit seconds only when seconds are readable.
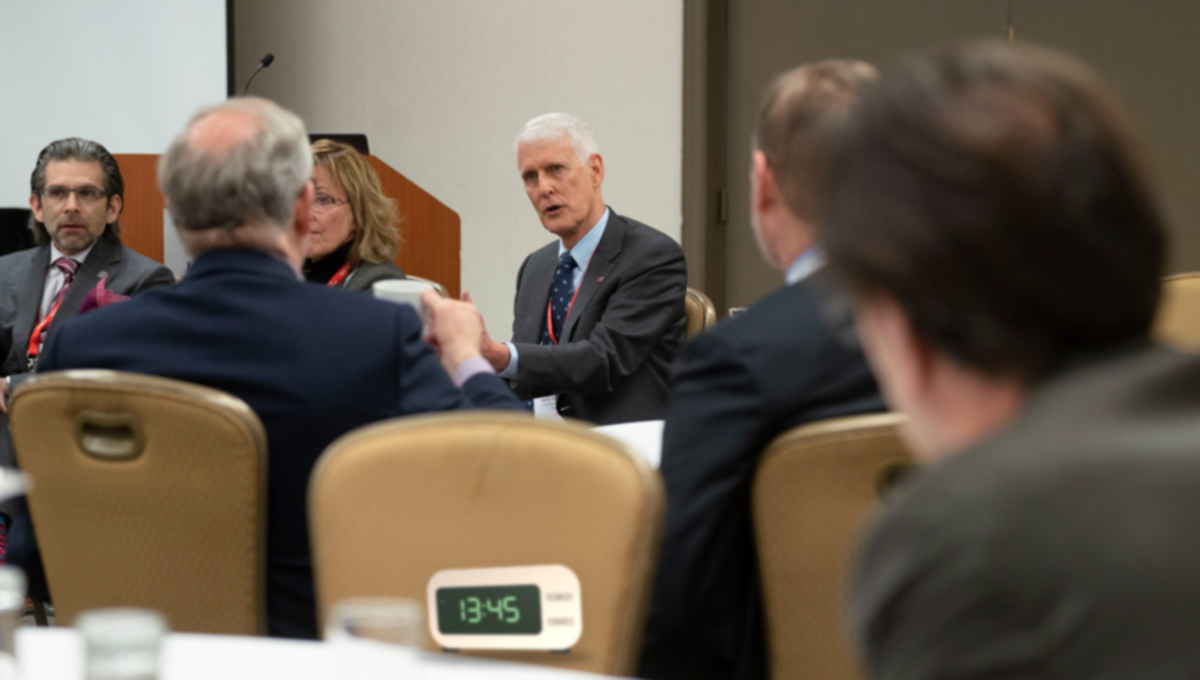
13.45
